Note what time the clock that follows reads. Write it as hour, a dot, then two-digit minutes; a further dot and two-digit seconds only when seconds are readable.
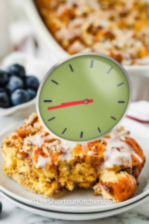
8.43
